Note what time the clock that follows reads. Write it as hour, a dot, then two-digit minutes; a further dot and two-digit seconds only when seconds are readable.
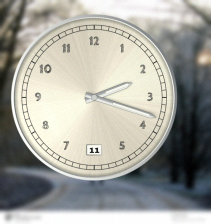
2.18
